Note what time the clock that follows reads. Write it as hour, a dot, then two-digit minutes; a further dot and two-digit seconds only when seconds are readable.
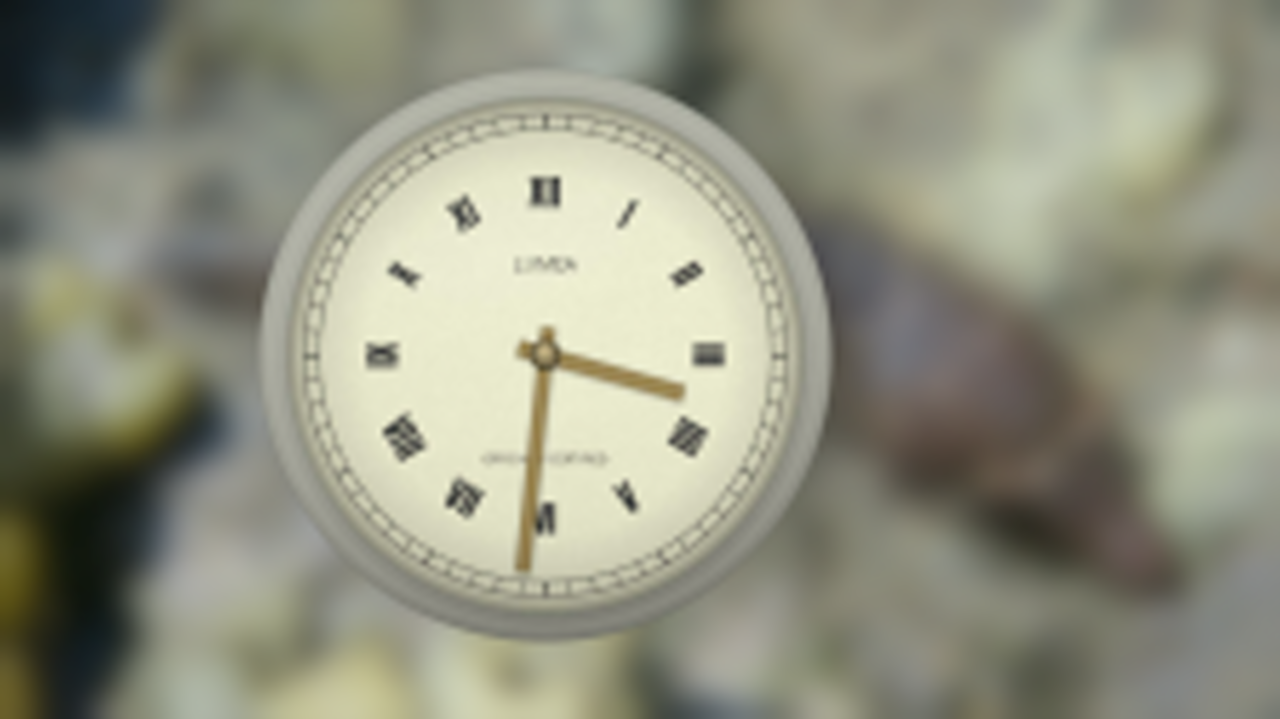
3.31
